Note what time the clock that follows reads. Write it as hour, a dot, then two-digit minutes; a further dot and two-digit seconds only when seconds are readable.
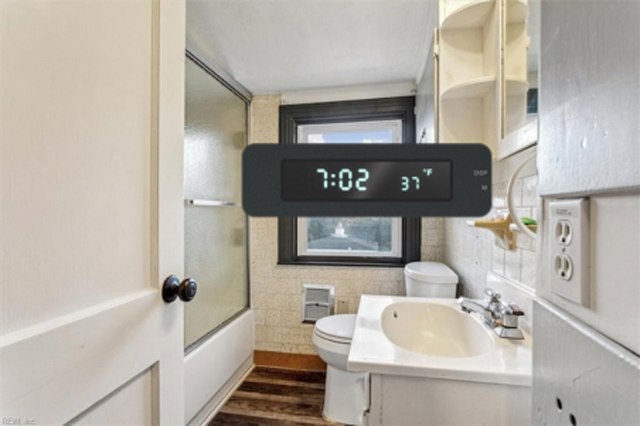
7.02
